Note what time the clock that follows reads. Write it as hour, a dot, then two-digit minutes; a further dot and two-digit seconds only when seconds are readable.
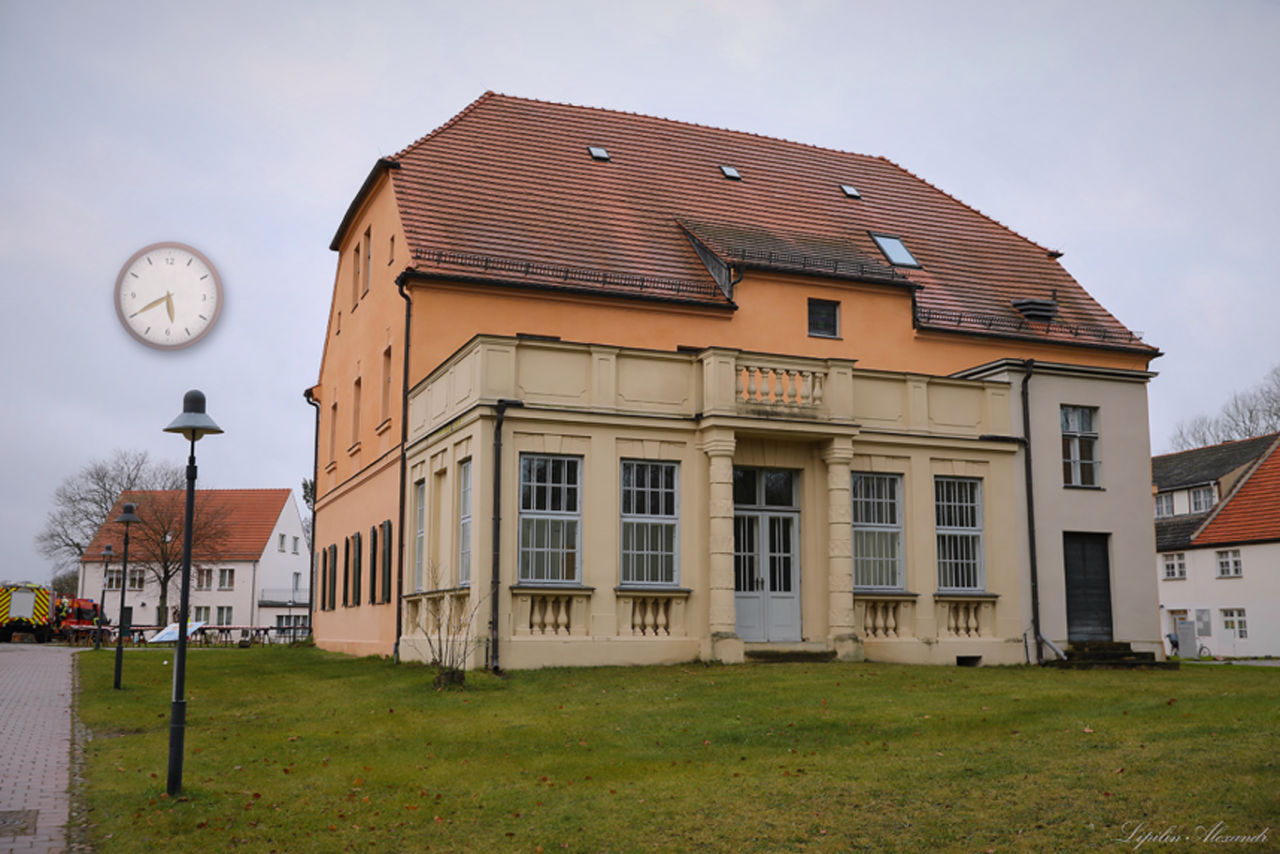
5.40
